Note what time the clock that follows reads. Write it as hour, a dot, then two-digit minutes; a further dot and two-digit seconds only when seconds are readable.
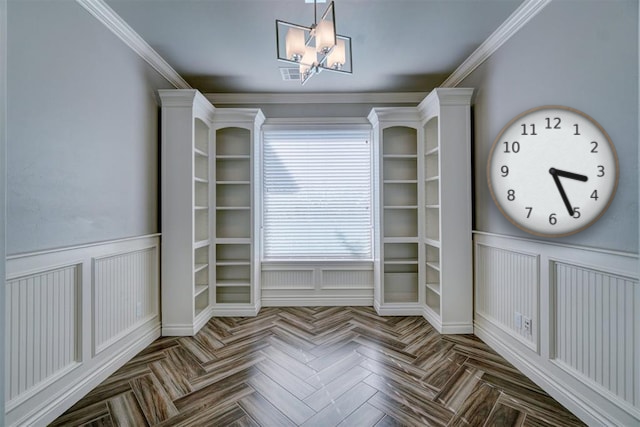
3.26
